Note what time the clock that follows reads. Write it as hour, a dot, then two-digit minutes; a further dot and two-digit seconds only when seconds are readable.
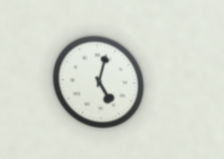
5.03
